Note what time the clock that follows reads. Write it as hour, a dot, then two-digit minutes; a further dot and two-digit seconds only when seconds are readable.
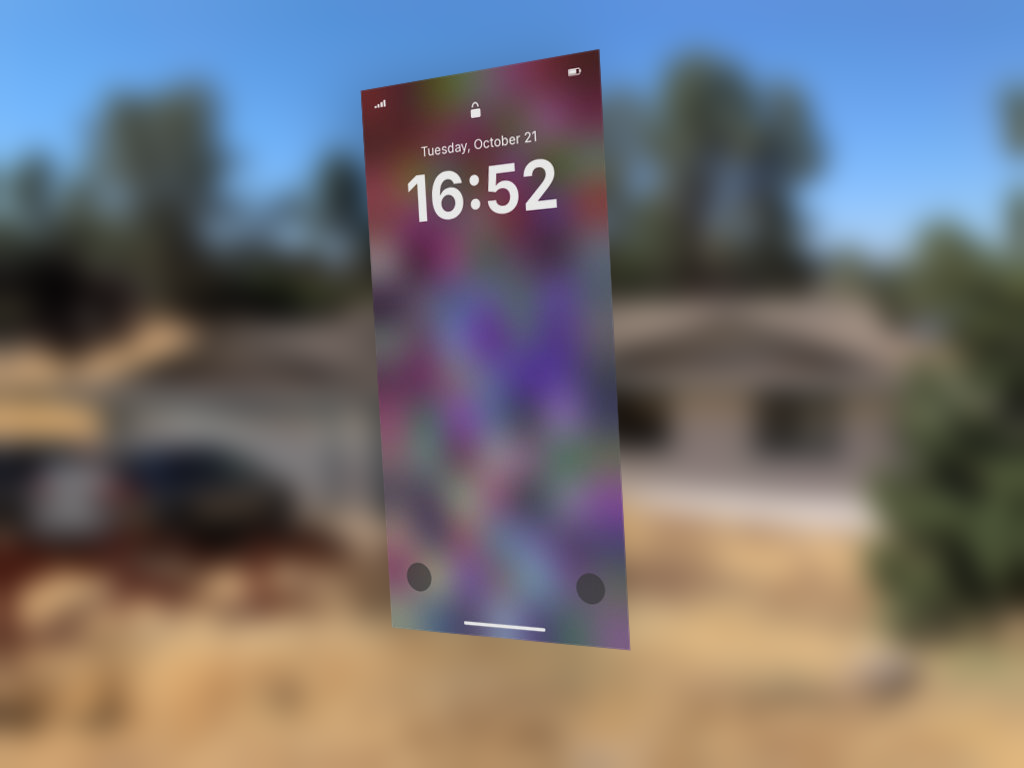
16.52
